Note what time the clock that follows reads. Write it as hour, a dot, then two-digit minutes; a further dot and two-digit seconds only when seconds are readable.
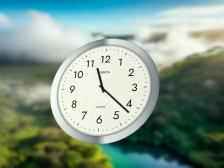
11.22
